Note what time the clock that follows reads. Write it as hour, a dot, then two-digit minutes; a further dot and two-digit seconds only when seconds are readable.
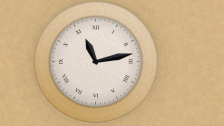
11.13
